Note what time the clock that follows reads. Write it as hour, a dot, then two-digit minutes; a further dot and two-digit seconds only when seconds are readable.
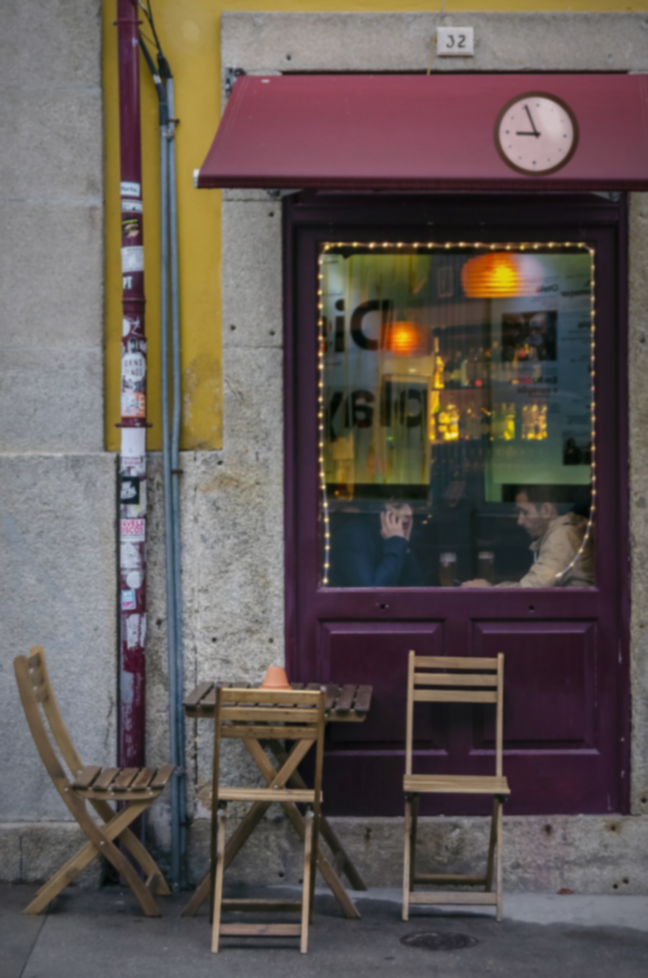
8.56
